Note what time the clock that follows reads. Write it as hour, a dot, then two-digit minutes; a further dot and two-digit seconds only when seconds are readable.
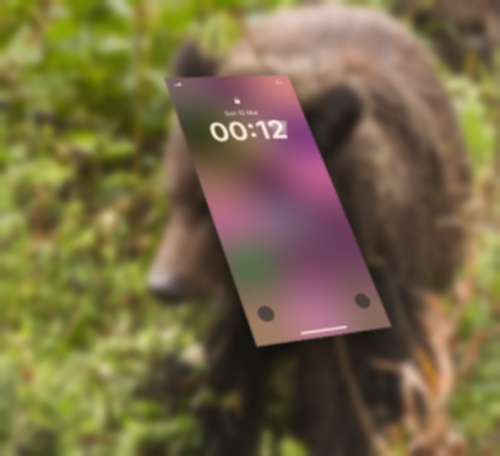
0.12
